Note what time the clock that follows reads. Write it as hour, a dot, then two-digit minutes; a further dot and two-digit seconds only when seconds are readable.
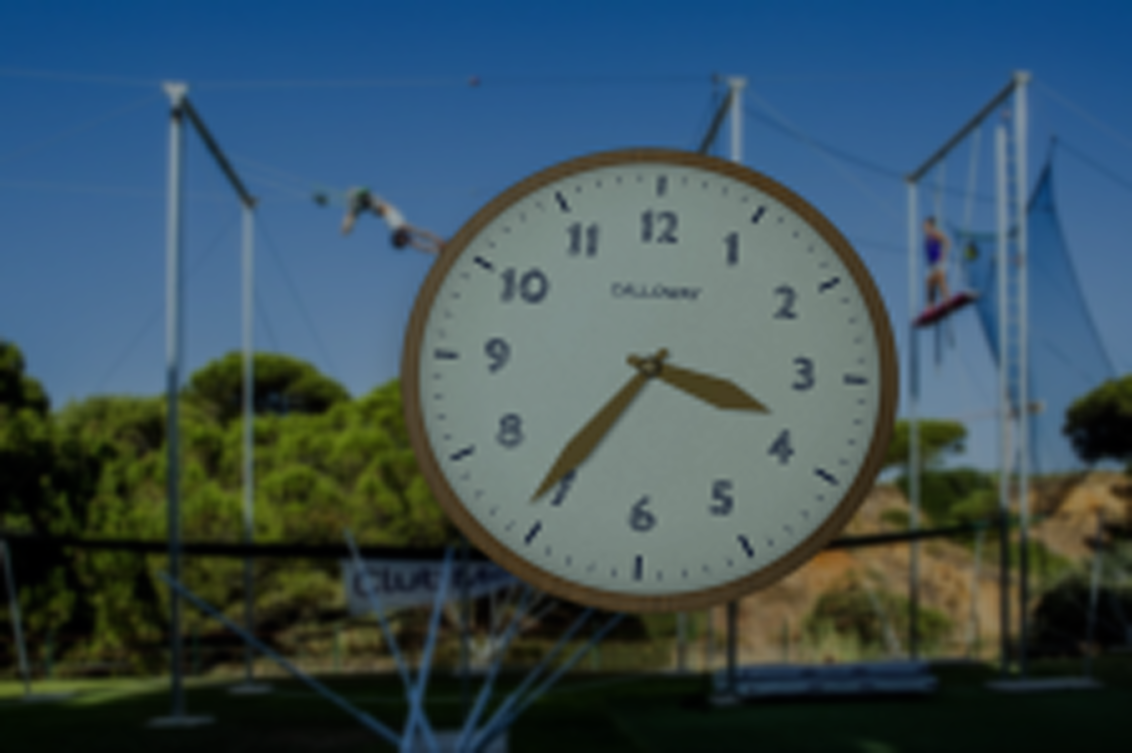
3.36
